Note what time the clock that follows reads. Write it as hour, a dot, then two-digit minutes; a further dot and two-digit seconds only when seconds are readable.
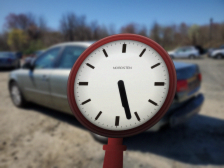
5.27
